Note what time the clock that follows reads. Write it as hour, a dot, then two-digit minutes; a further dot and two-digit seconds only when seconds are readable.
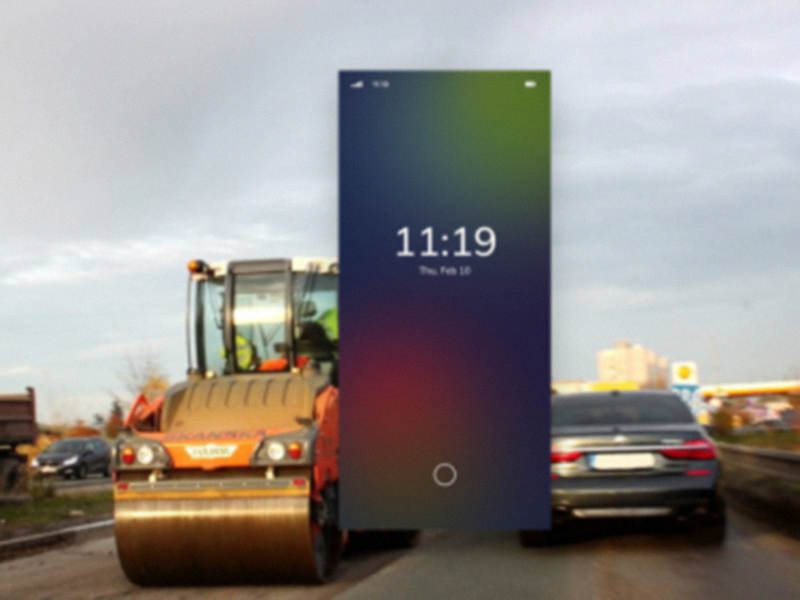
11.19
